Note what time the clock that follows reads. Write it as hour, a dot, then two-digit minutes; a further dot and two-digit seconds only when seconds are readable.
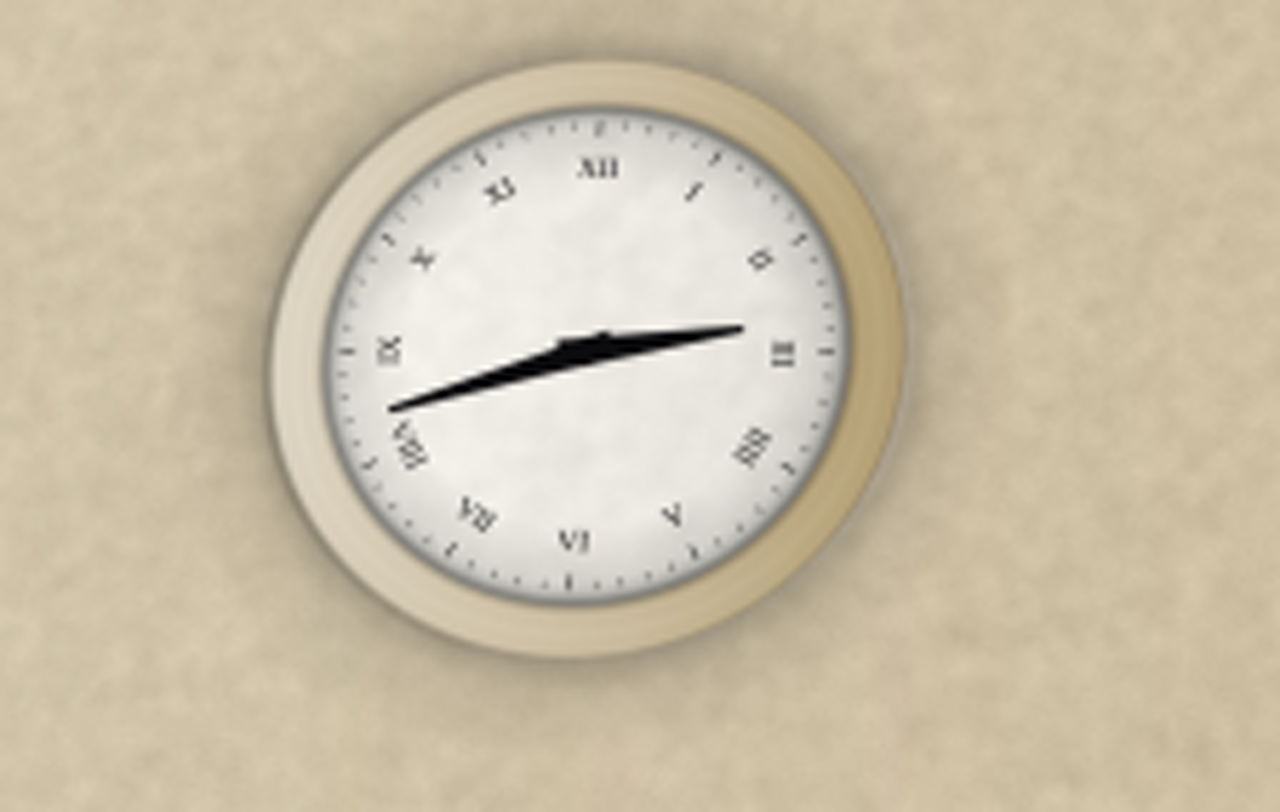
2.42
